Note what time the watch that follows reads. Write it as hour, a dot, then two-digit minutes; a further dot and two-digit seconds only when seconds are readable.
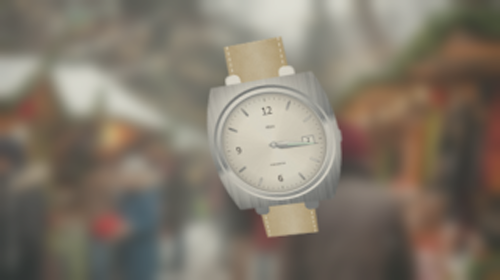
3.16
